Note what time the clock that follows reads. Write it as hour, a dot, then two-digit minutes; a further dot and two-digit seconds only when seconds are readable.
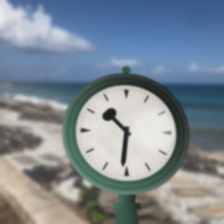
10.31
